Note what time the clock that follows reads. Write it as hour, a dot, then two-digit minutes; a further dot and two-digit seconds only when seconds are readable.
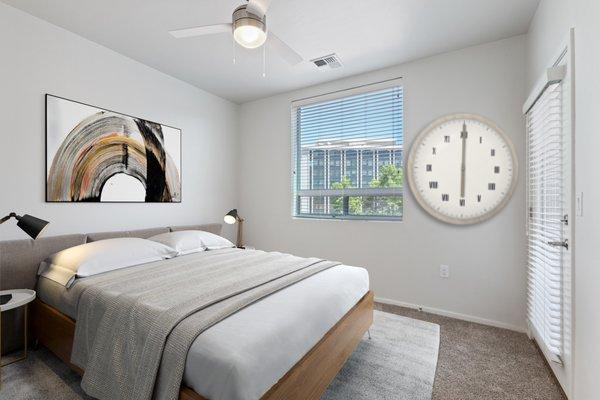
6.00
